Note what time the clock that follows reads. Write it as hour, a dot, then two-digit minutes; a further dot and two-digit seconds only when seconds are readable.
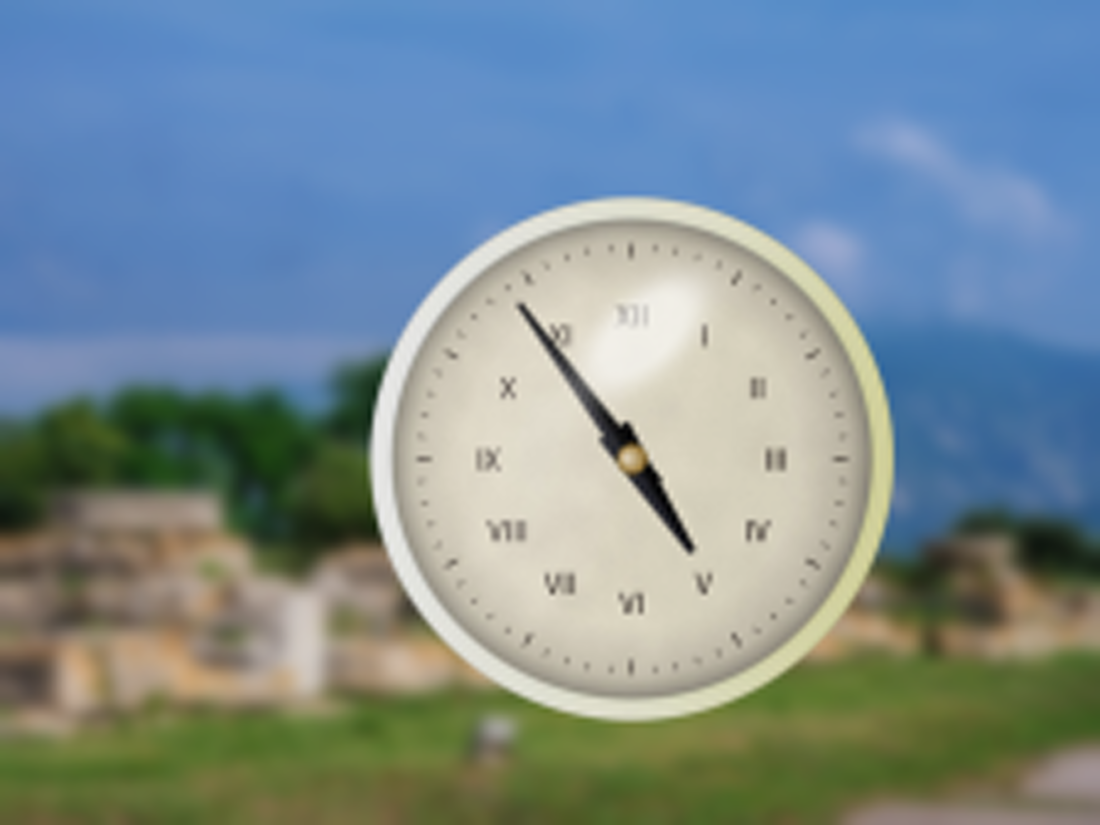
4.54
